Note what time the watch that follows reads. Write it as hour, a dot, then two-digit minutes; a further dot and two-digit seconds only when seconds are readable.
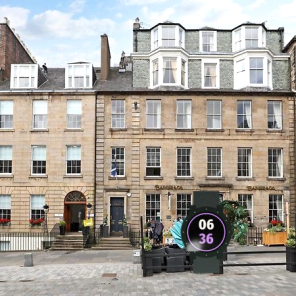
6.36
